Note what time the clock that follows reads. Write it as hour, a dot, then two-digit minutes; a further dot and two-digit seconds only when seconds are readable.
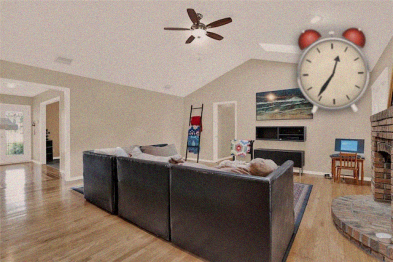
12.36
